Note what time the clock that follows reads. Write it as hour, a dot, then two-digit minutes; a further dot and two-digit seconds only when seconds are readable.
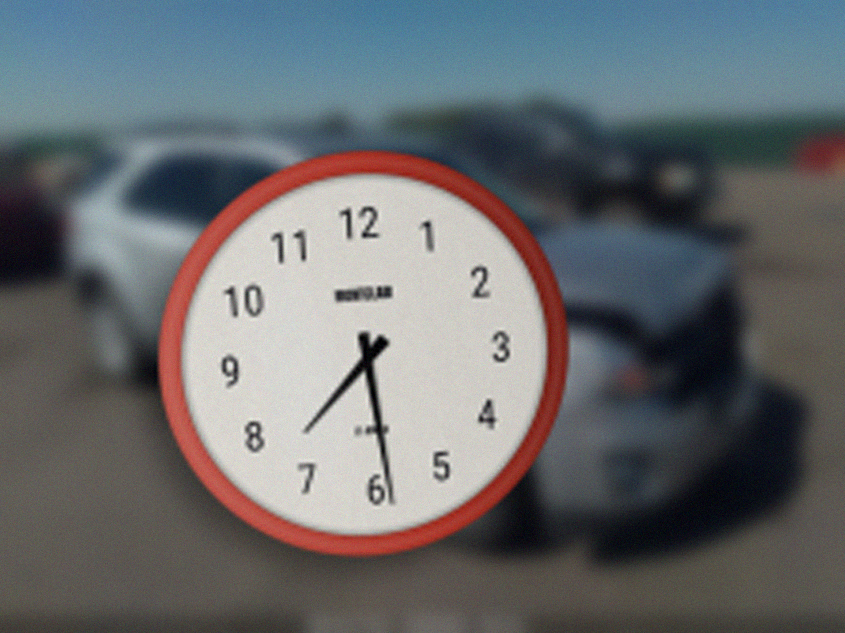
7.29
